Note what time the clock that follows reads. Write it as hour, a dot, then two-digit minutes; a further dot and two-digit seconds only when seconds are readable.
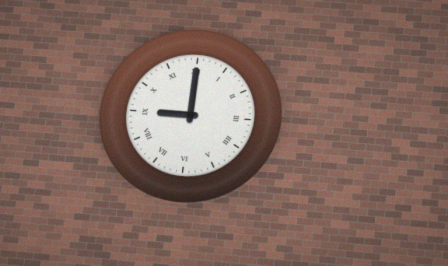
9.00
